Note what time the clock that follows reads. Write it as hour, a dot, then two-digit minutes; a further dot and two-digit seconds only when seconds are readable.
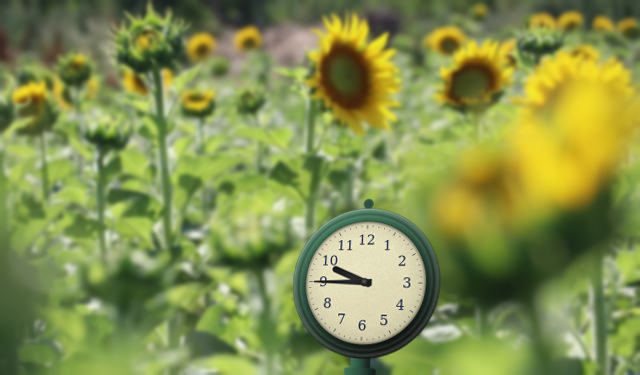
9.45
